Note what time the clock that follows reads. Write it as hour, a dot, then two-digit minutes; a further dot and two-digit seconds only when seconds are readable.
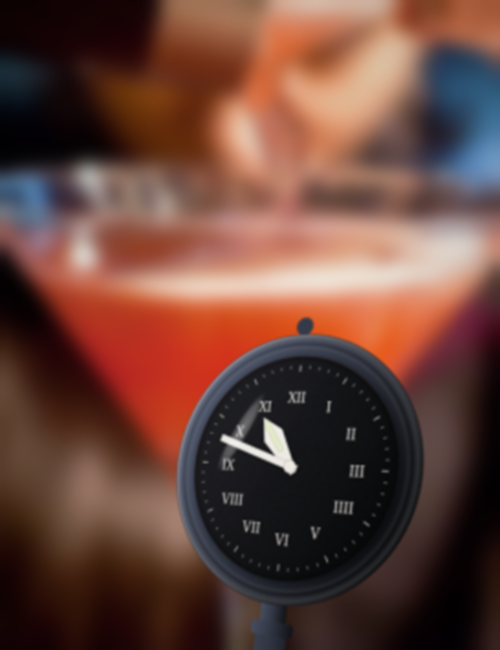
10.48
